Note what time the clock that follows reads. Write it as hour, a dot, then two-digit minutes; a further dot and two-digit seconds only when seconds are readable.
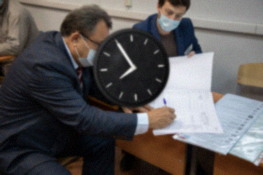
7.55
